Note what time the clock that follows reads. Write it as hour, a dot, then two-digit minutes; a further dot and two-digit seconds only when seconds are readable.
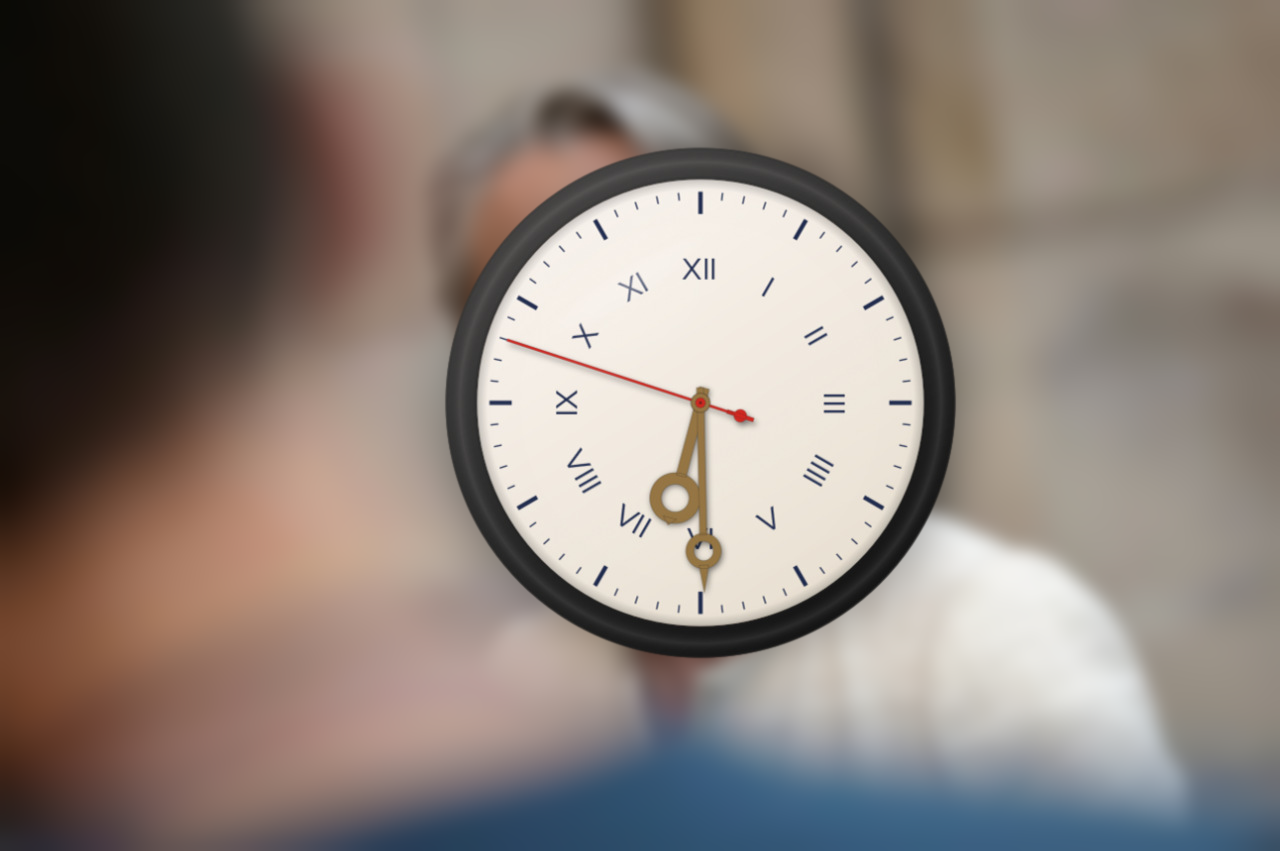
6.29.48
